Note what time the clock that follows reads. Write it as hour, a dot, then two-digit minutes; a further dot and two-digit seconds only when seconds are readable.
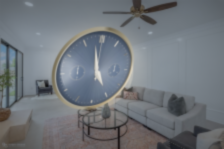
4.58
